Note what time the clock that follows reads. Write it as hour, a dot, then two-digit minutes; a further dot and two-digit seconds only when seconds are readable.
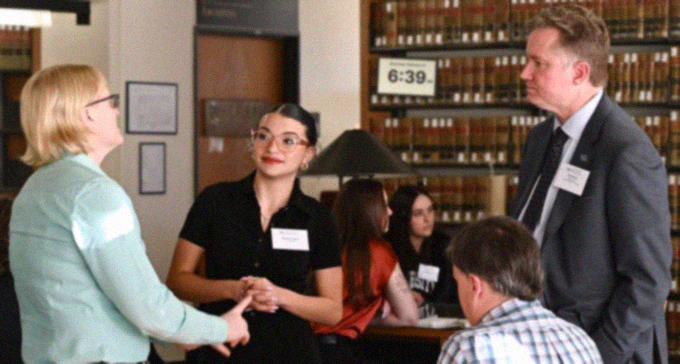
6.39
